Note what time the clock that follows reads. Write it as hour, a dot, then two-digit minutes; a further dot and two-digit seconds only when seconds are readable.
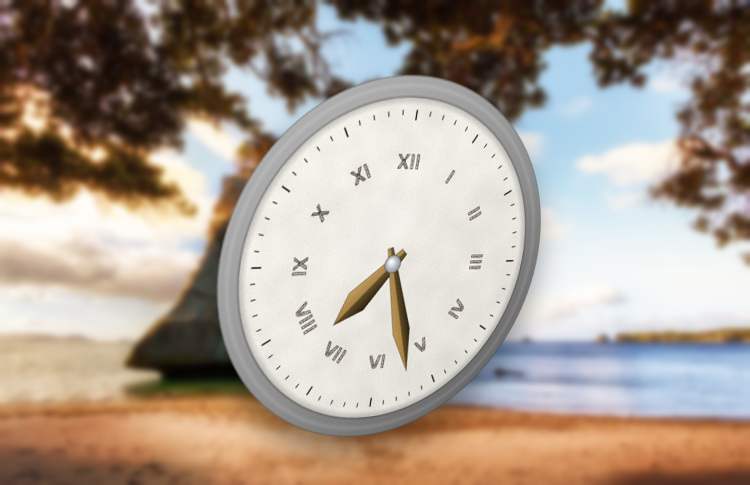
7.27
